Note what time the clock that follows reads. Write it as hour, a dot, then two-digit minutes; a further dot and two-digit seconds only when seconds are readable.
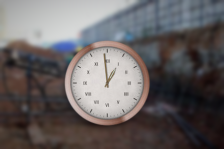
12.59
